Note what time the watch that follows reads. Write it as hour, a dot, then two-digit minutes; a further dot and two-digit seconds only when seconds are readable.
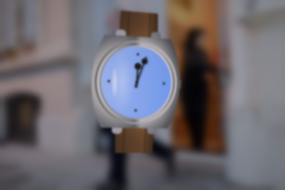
12.03
